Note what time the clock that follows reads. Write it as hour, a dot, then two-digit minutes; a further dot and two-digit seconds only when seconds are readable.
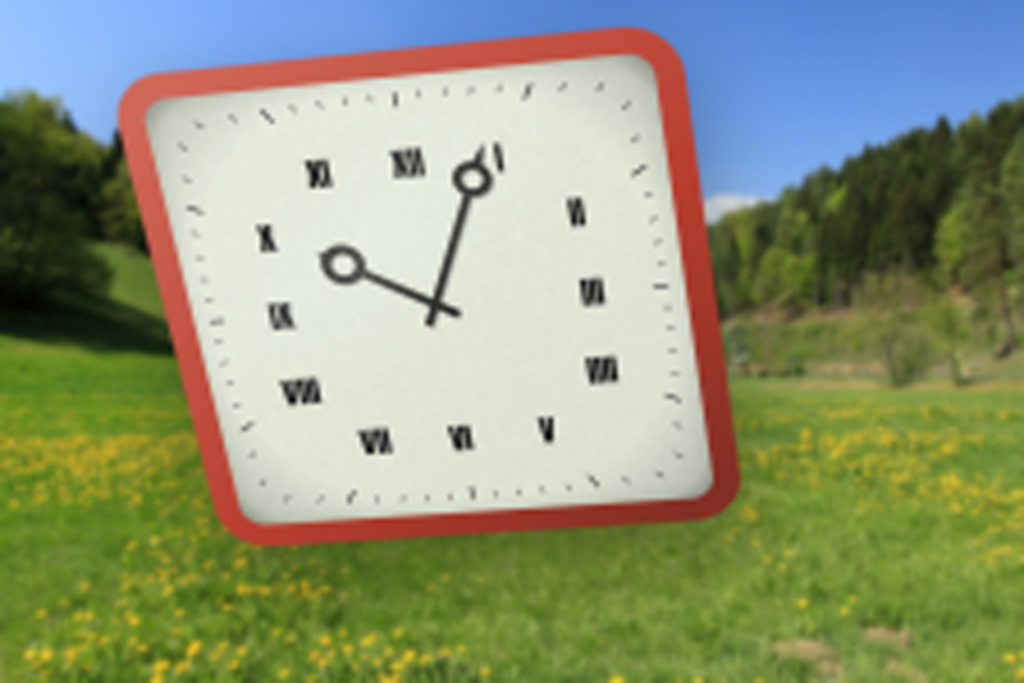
10.04
